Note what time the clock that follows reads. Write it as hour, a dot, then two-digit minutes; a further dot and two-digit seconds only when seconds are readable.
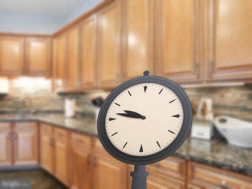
9.47
